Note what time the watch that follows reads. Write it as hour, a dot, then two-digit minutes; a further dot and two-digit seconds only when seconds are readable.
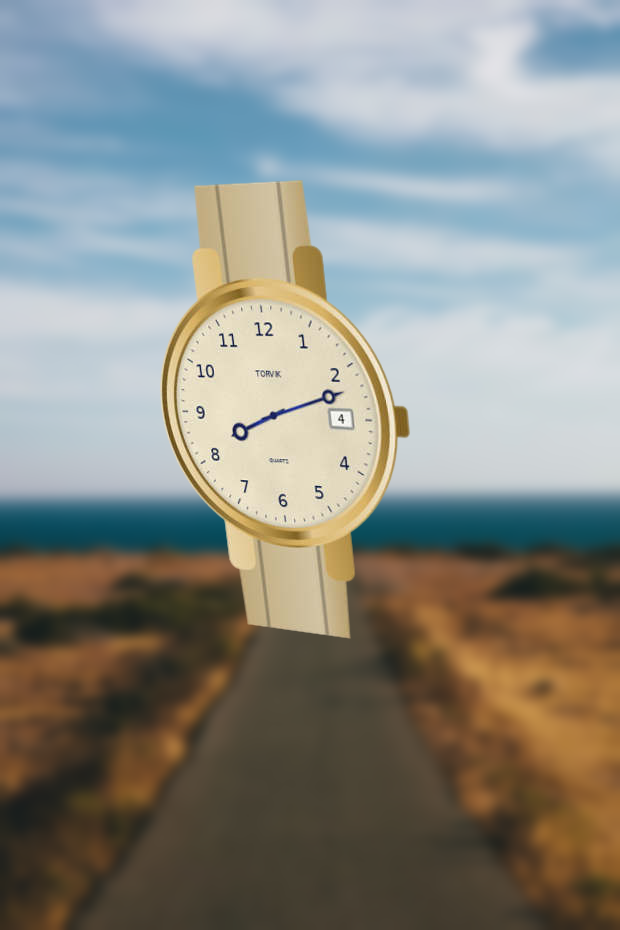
8.12
